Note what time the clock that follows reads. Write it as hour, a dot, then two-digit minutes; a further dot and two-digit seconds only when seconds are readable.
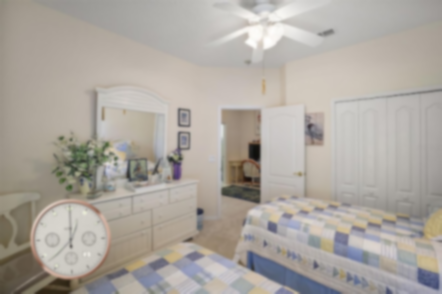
12.38
